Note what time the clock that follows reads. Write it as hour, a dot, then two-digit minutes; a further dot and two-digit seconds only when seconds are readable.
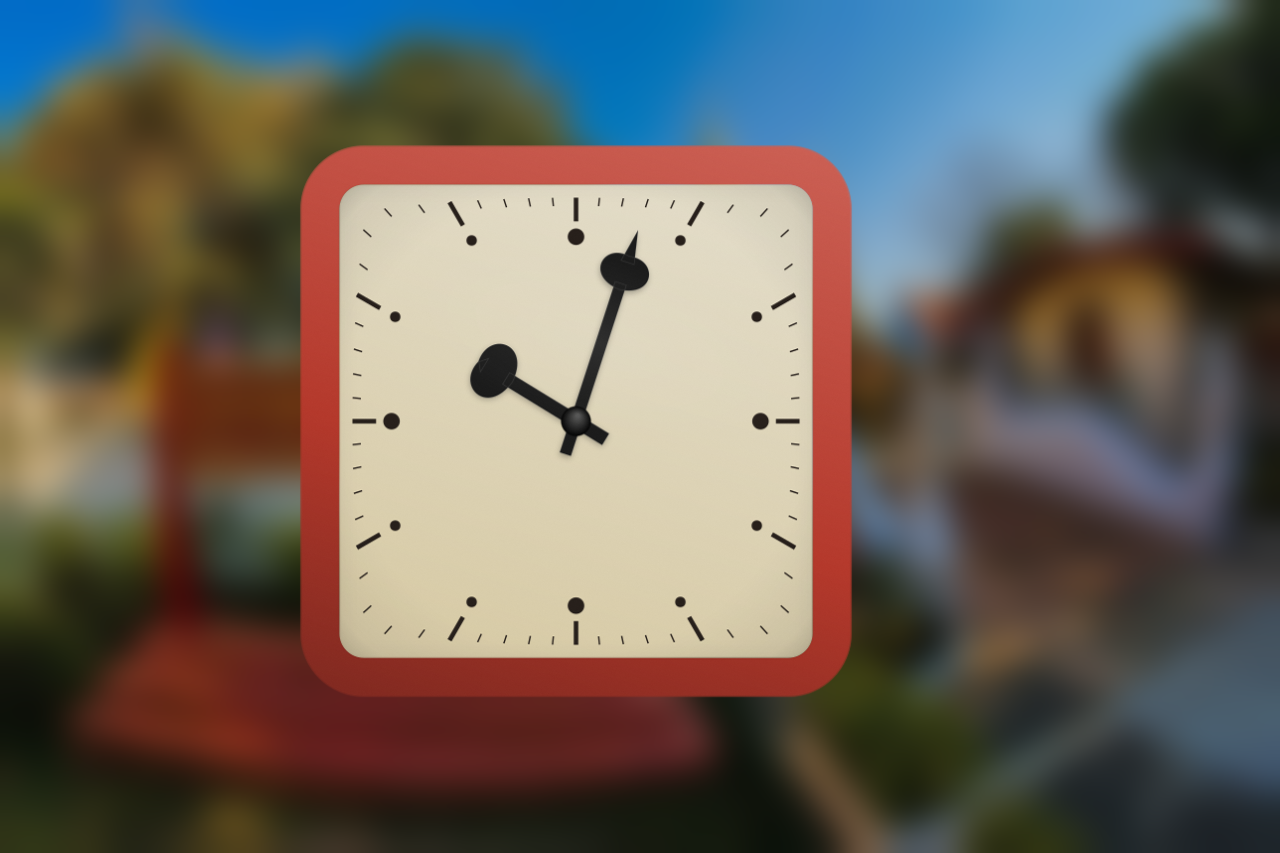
10.03
